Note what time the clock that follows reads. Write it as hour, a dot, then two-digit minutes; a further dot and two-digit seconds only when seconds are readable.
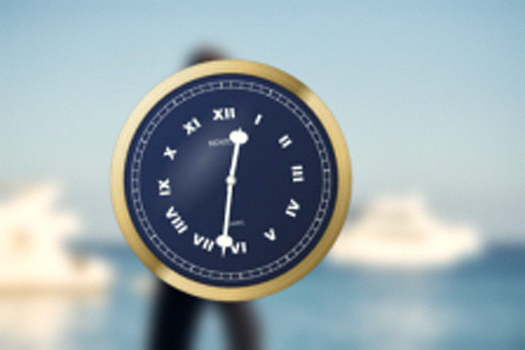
12.32
